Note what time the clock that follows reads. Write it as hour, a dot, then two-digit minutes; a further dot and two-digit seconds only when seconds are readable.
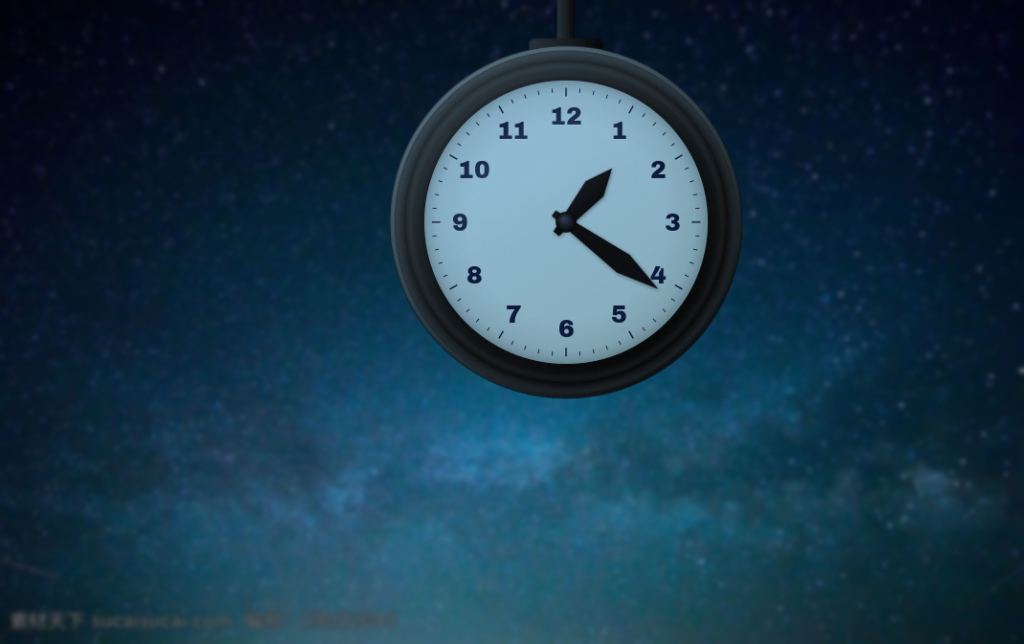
1.21
